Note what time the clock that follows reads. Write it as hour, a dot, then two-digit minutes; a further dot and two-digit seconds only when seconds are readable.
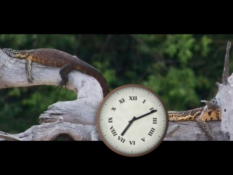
7.11
